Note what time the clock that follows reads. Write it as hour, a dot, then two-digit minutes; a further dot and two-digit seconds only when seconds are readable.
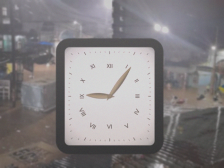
9.06
